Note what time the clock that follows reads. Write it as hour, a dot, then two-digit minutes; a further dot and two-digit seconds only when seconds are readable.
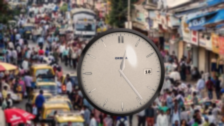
12.24
